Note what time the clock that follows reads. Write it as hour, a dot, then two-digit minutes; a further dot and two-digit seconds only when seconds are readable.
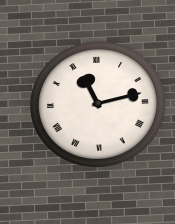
11.13
